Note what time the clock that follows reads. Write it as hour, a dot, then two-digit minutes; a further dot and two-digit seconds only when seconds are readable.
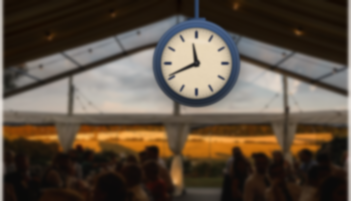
11.41
